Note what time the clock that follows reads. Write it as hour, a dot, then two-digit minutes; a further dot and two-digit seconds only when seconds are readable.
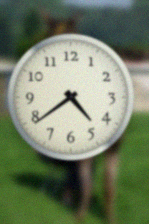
4.39
